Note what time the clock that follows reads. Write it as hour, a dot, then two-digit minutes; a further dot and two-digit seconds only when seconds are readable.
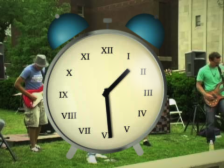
1.29
